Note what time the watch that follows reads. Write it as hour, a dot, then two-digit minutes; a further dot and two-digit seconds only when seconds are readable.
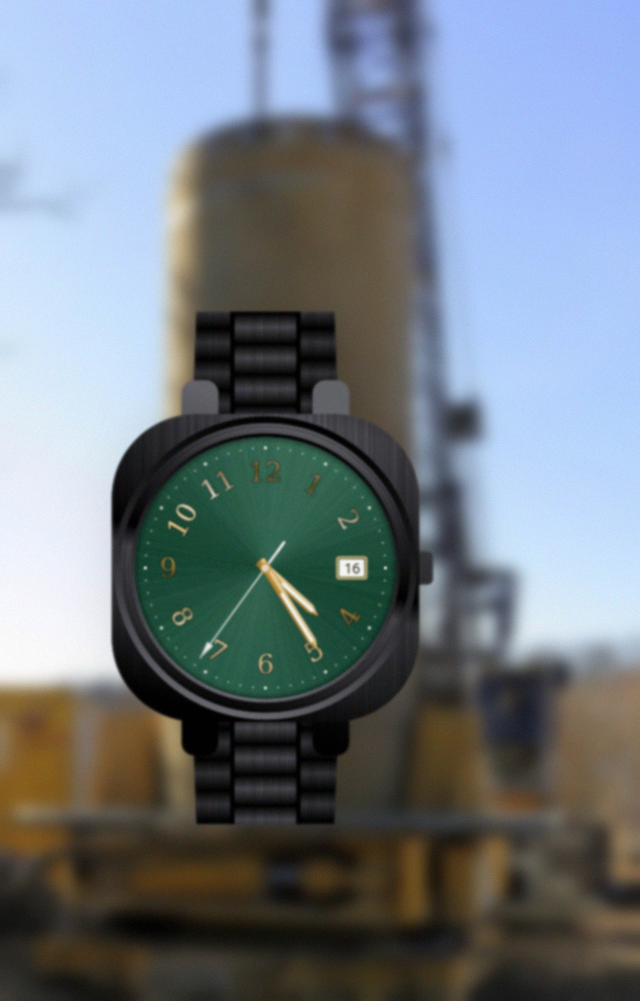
4.24.36
